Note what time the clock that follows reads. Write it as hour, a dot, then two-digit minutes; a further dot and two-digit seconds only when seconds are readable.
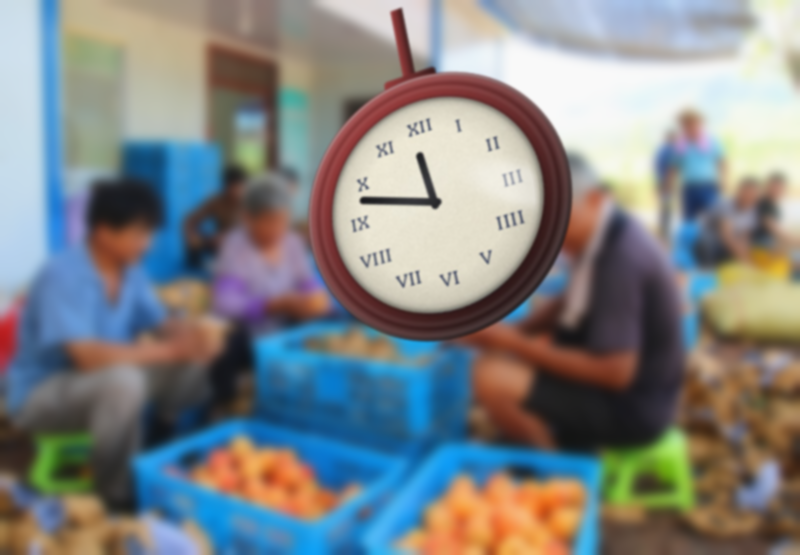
11.48
